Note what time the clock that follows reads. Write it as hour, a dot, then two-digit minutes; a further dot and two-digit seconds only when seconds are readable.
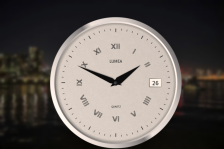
1.49
